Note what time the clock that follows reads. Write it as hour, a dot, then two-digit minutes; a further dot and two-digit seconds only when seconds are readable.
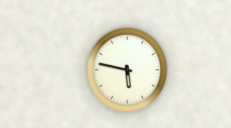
5.47
